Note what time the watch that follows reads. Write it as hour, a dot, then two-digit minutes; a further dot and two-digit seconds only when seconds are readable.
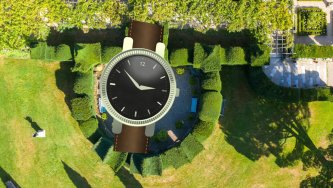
2.52
